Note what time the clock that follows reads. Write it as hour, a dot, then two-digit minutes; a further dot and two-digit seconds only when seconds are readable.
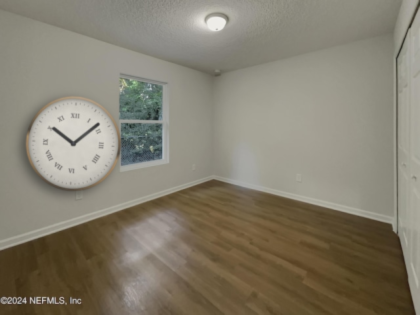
10.08
